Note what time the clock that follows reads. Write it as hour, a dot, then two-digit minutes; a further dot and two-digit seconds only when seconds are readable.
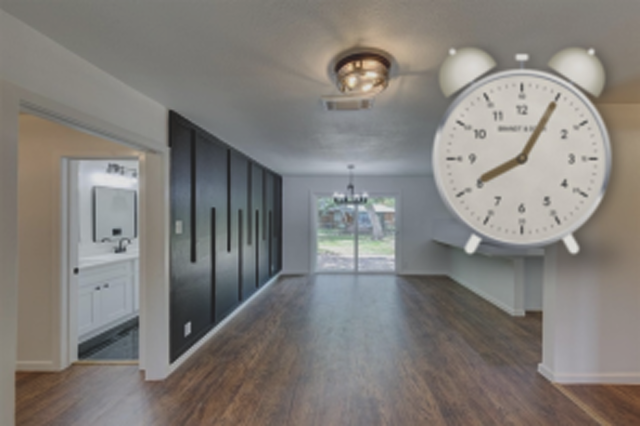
8.05
